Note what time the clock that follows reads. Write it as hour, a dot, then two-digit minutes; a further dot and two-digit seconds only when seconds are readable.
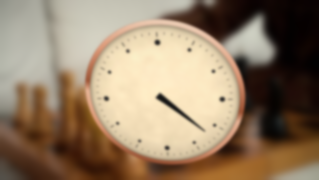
4.22
